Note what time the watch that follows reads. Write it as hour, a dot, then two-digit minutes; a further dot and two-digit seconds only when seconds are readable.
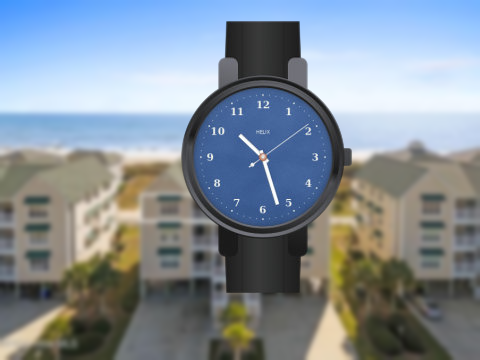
10.27.09
